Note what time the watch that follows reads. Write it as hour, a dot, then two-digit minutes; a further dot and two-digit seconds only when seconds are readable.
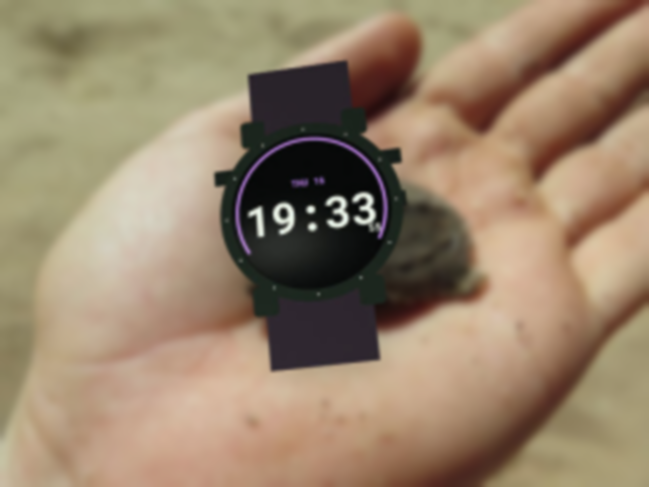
19.33
